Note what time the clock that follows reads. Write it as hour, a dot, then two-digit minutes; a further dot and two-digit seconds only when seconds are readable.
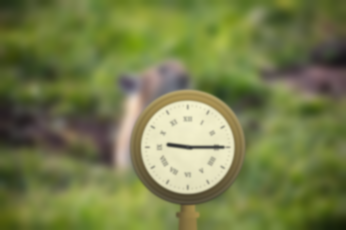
9.15
